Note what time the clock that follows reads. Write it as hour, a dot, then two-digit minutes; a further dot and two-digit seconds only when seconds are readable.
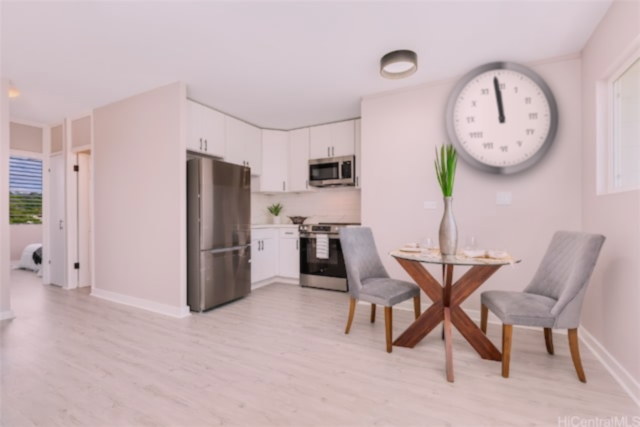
11.59
